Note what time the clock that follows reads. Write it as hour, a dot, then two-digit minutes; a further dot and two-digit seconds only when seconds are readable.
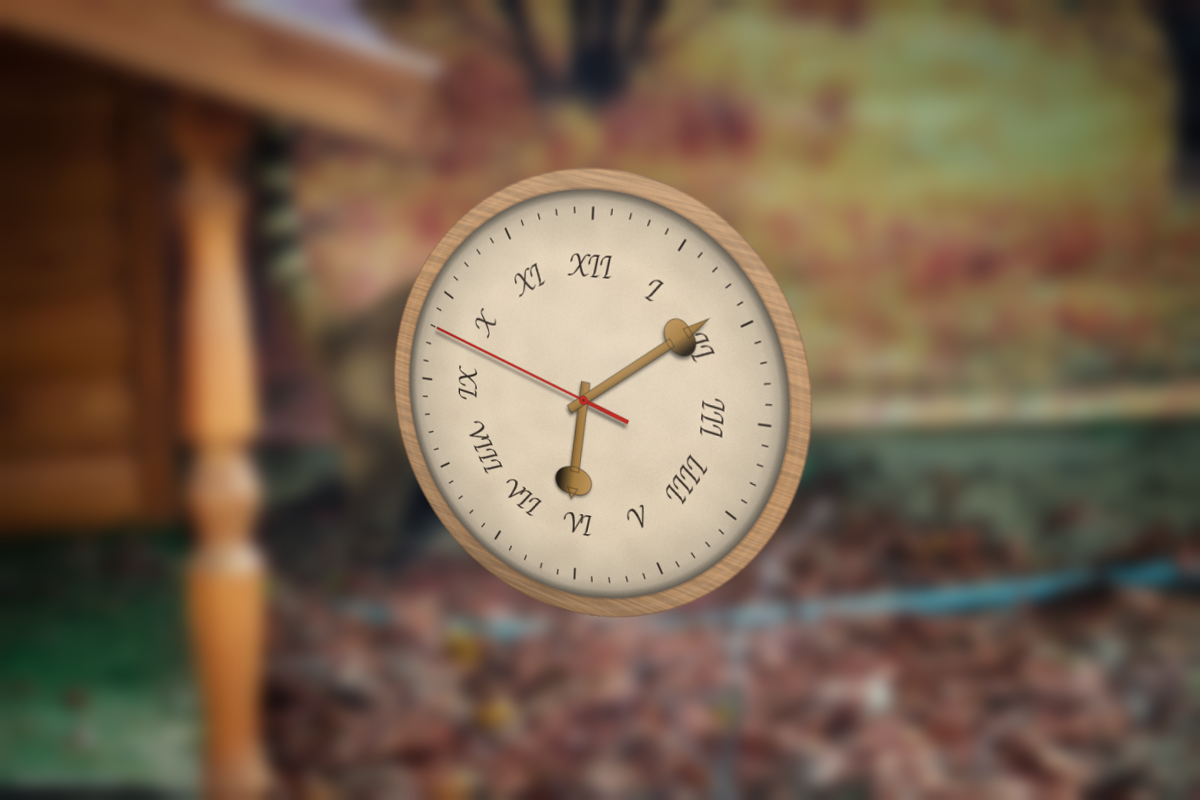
6.08.48
